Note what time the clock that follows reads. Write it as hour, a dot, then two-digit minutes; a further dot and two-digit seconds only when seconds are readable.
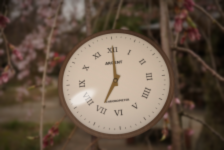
7.00
